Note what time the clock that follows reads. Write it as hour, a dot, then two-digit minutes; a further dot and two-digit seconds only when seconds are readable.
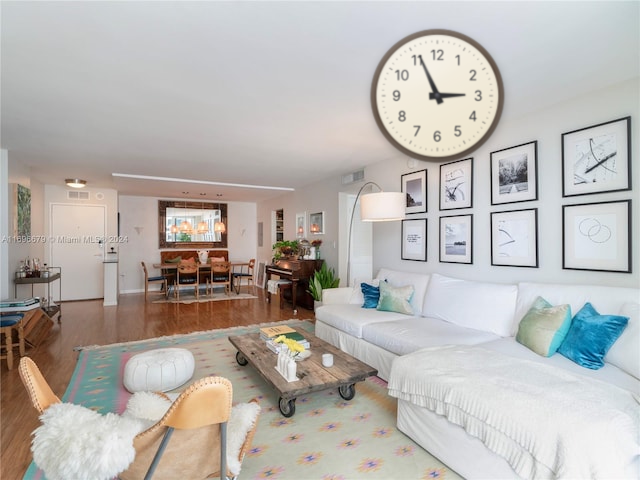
2.56
